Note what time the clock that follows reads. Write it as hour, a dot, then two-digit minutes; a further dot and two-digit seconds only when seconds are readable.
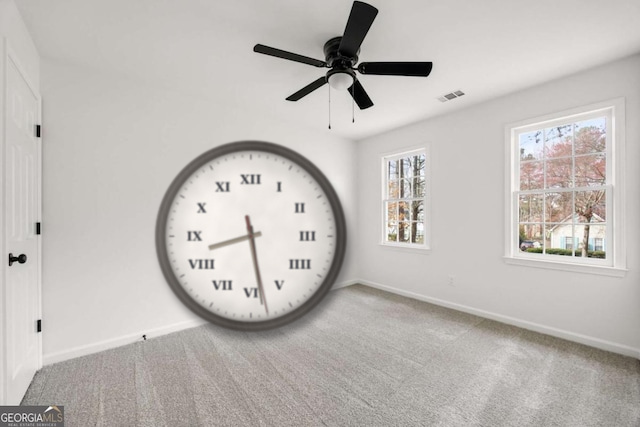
8.28.28
